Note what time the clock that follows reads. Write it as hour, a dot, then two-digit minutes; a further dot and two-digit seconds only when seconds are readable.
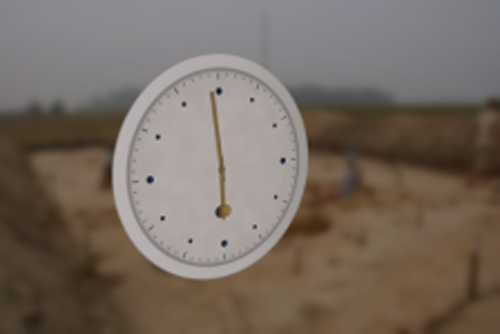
5.59
